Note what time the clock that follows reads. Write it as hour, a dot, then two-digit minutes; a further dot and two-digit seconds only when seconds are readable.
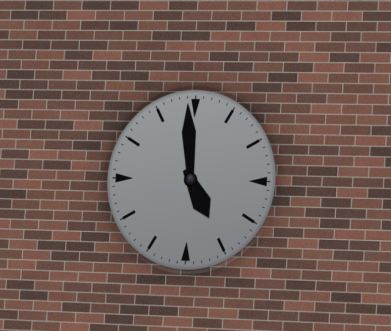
4.59
